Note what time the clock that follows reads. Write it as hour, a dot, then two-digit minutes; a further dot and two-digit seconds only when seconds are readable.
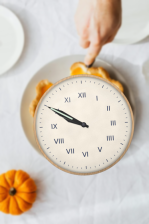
9.50
